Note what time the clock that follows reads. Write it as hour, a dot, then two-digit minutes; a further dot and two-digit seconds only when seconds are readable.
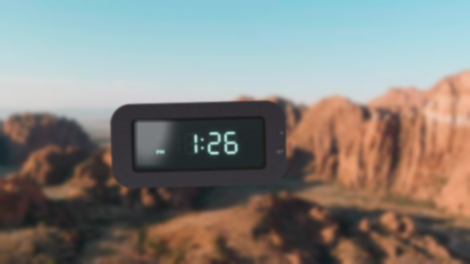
1.26
